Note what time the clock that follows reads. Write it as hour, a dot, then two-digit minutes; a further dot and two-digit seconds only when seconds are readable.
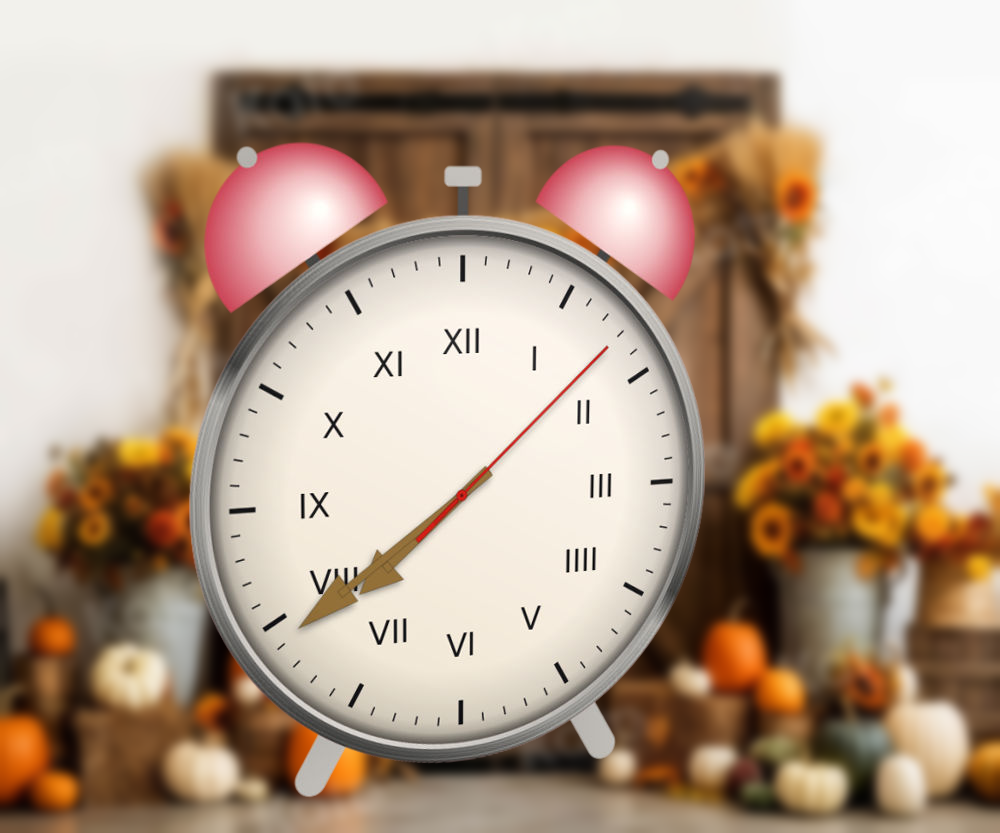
7.39.08
